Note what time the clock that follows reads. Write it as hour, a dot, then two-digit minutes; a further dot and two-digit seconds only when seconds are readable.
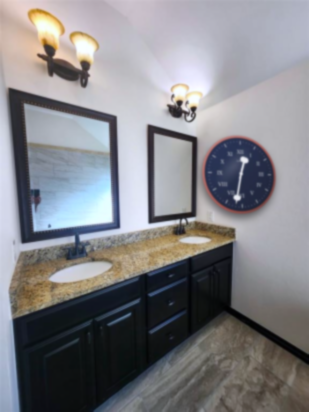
12.32
